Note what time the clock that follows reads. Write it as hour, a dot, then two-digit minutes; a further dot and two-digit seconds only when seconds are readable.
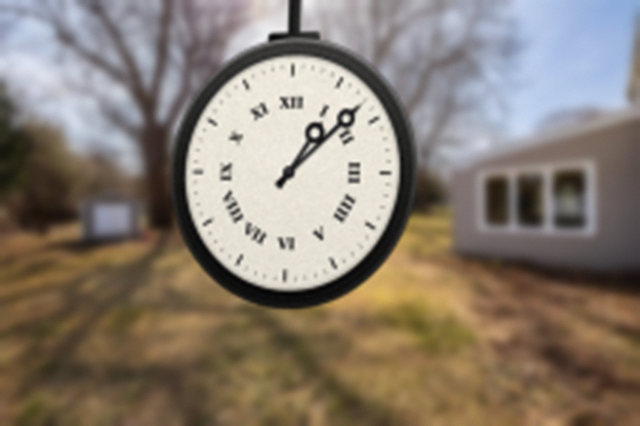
1.08
